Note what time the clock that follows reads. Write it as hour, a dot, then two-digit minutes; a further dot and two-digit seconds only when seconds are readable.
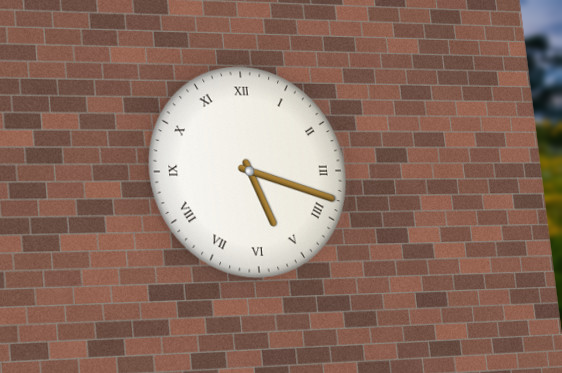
5.18
